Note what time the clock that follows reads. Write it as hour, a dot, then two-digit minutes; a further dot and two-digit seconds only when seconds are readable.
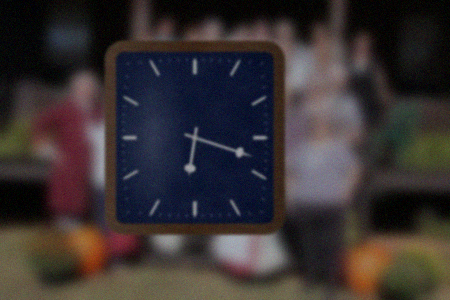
6.18
